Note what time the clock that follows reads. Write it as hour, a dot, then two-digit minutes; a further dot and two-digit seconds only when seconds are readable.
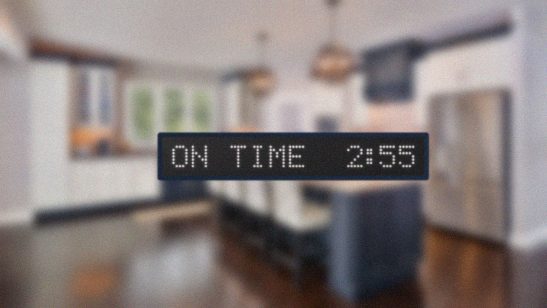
2.55
